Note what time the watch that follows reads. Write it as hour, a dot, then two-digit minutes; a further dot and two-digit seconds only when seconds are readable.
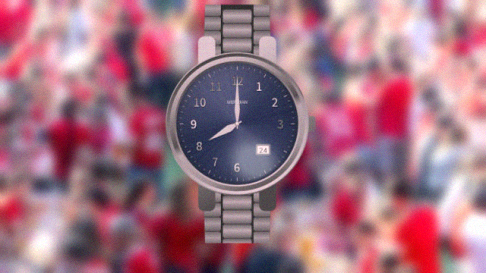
8.00
